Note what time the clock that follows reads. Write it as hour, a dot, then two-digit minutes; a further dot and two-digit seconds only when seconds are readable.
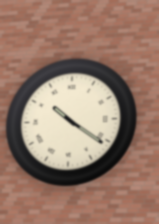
10.21
